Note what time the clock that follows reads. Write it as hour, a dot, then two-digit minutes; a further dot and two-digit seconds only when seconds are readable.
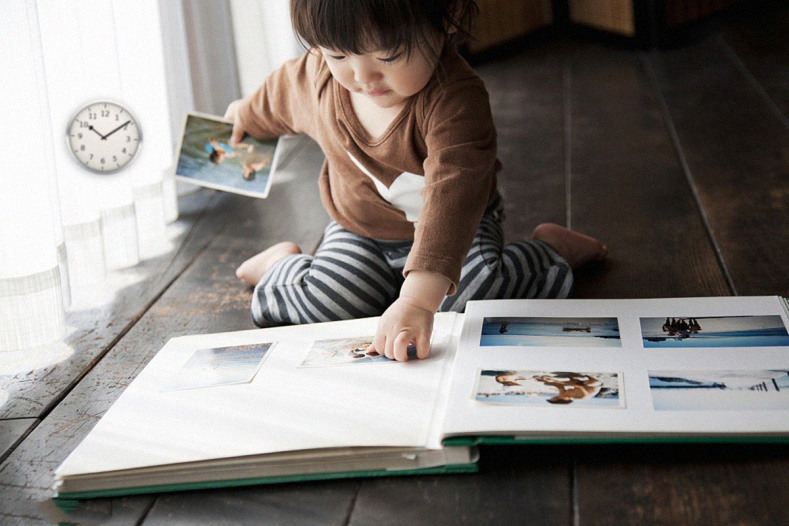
10.09
